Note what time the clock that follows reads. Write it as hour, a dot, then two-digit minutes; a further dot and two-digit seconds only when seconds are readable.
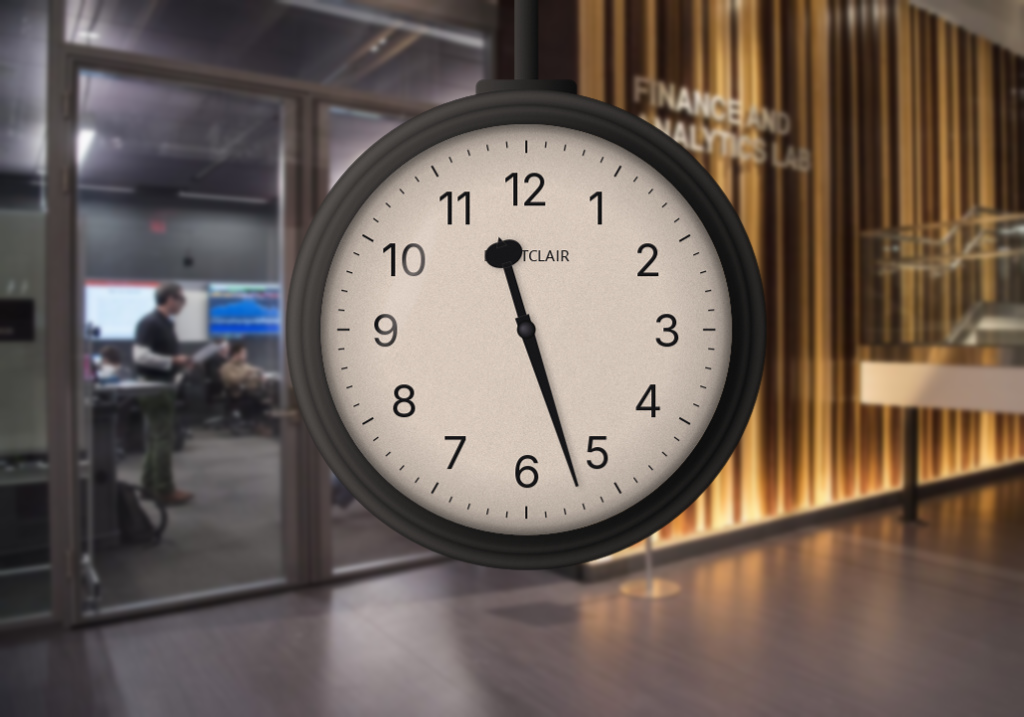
11.27
